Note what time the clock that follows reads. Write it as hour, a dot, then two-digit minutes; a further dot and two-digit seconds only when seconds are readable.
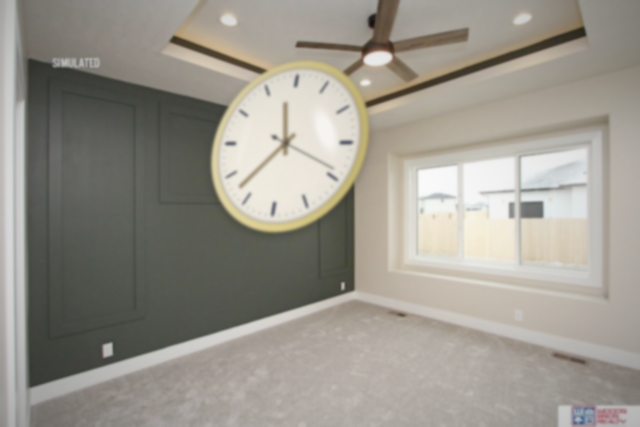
11.37.19
